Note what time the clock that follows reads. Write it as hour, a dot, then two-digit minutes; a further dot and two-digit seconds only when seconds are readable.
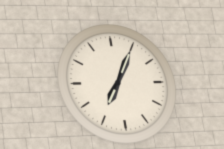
7.05
